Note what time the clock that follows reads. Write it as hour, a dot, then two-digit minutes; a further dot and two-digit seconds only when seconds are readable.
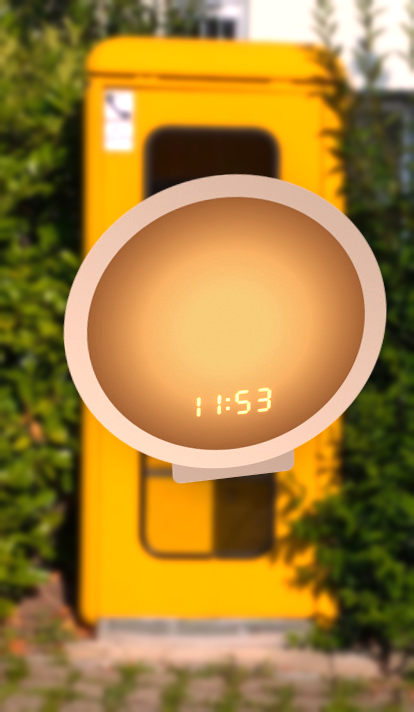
11.53
